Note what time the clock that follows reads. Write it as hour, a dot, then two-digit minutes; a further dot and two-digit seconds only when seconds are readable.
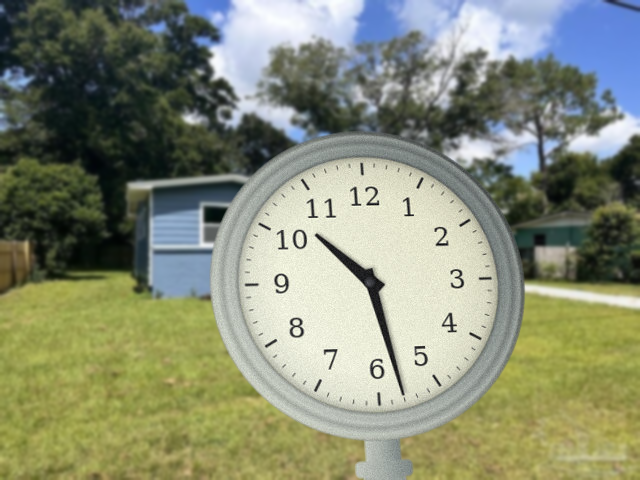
10.28
